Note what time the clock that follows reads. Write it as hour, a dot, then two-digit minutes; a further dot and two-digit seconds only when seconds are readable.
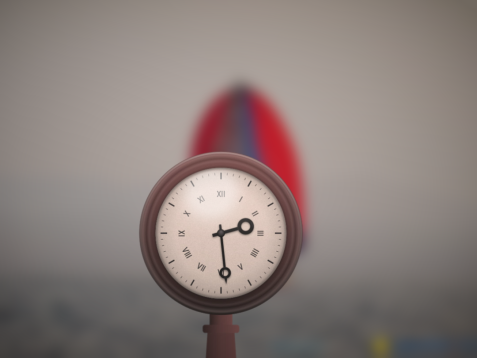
2.29
